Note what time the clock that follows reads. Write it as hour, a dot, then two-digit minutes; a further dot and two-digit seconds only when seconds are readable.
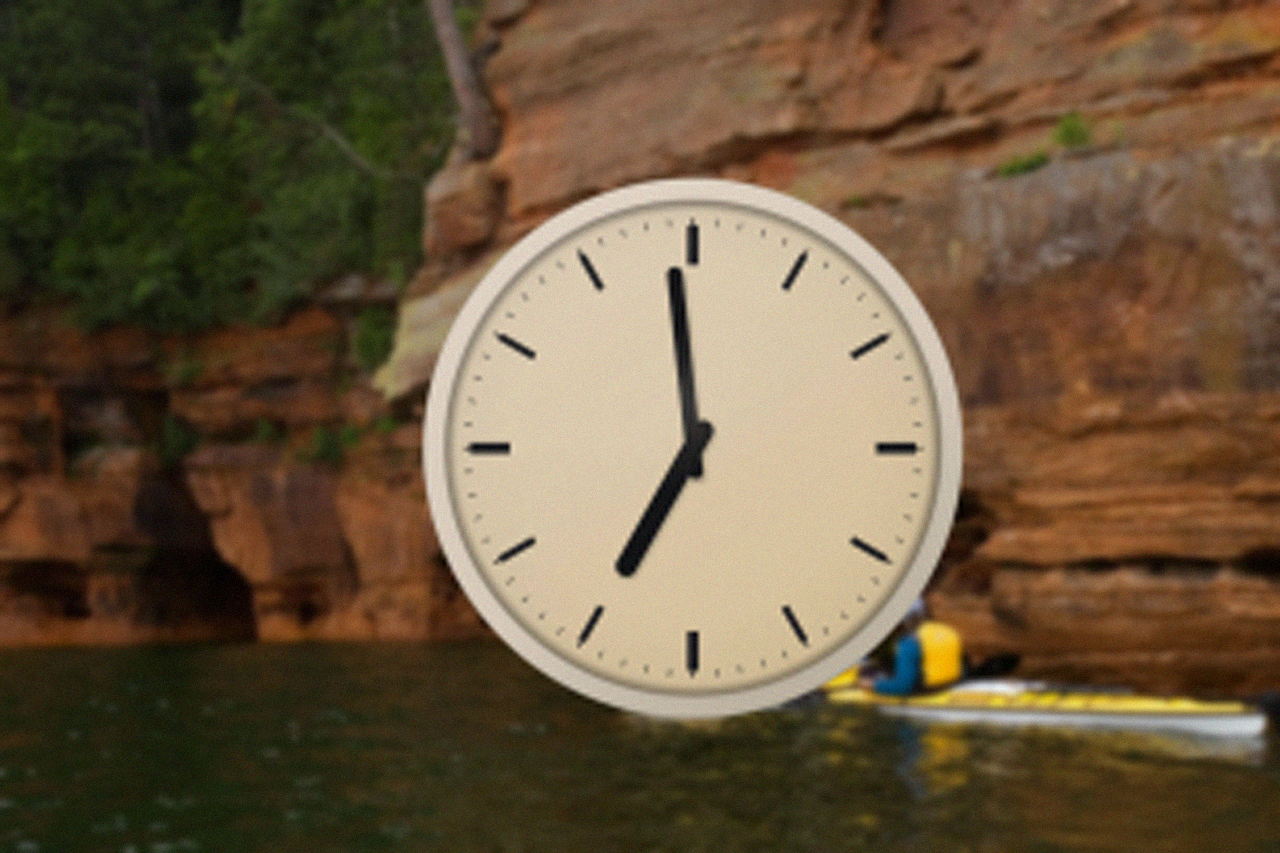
6.59
